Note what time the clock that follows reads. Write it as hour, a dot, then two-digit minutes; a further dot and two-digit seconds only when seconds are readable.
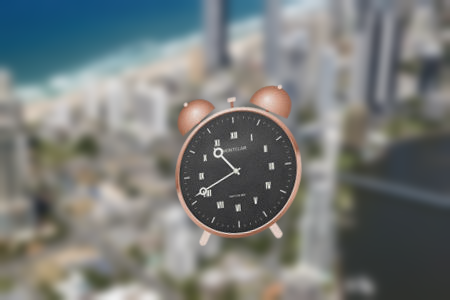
10.41
